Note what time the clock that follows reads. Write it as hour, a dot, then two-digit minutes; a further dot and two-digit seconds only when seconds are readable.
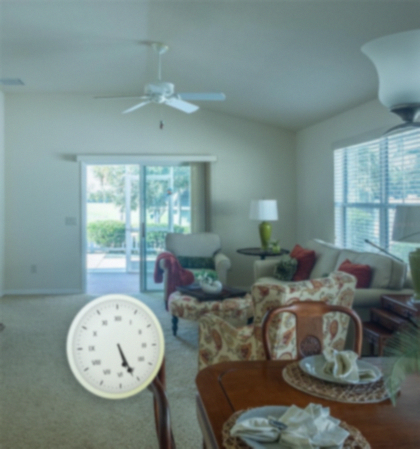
5.26
